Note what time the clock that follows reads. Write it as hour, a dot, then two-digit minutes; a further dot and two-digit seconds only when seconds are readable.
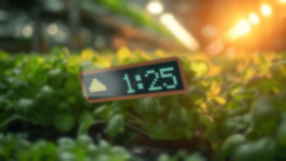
1.25
